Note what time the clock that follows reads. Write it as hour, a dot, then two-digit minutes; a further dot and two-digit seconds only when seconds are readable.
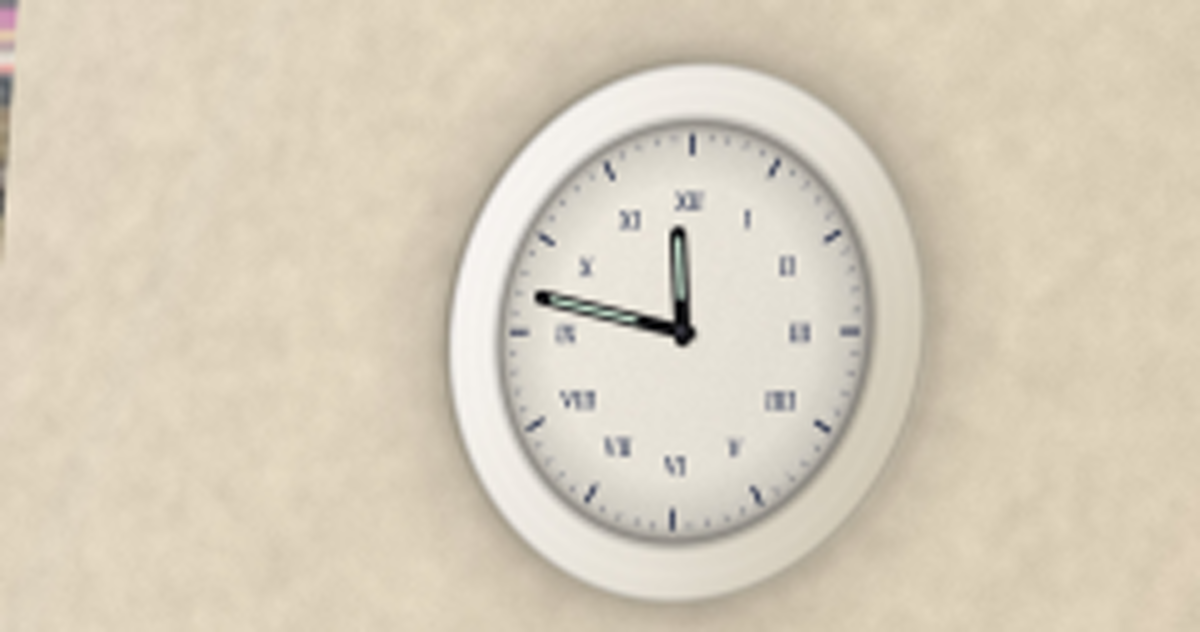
11.47
